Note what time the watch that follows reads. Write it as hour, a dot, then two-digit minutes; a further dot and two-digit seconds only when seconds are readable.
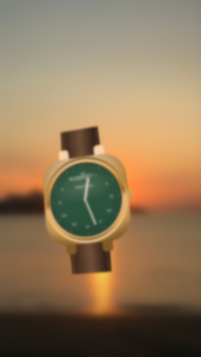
12.27
